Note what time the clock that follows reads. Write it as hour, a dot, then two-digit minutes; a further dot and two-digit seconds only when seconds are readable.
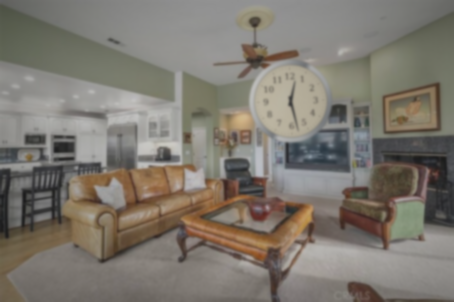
12.28
